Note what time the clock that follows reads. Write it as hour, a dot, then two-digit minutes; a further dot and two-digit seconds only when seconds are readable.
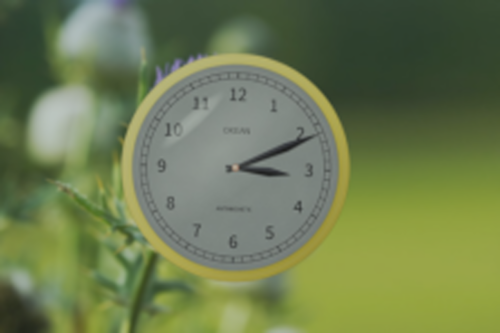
3.11
